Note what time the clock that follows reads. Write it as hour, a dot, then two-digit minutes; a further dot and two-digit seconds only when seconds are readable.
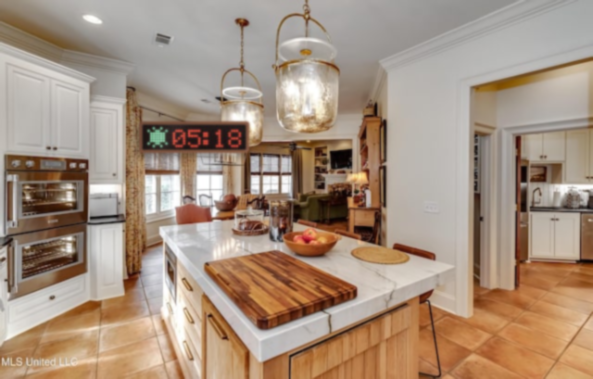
5.18
